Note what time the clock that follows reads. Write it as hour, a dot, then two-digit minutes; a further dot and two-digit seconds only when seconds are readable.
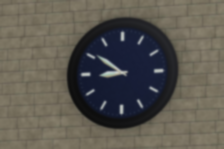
8.51
